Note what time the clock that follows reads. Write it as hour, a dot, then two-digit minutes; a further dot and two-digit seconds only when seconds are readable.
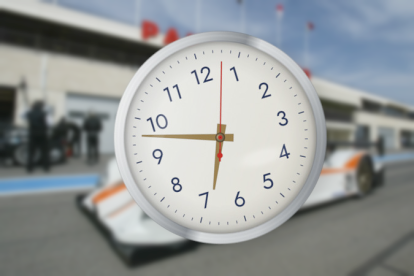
6.48.03
